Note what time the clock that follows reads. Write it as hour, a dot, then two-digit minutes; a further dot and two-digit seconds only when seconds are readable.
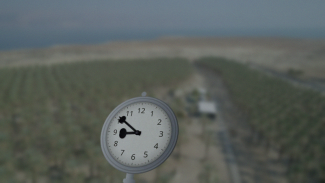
8.51
